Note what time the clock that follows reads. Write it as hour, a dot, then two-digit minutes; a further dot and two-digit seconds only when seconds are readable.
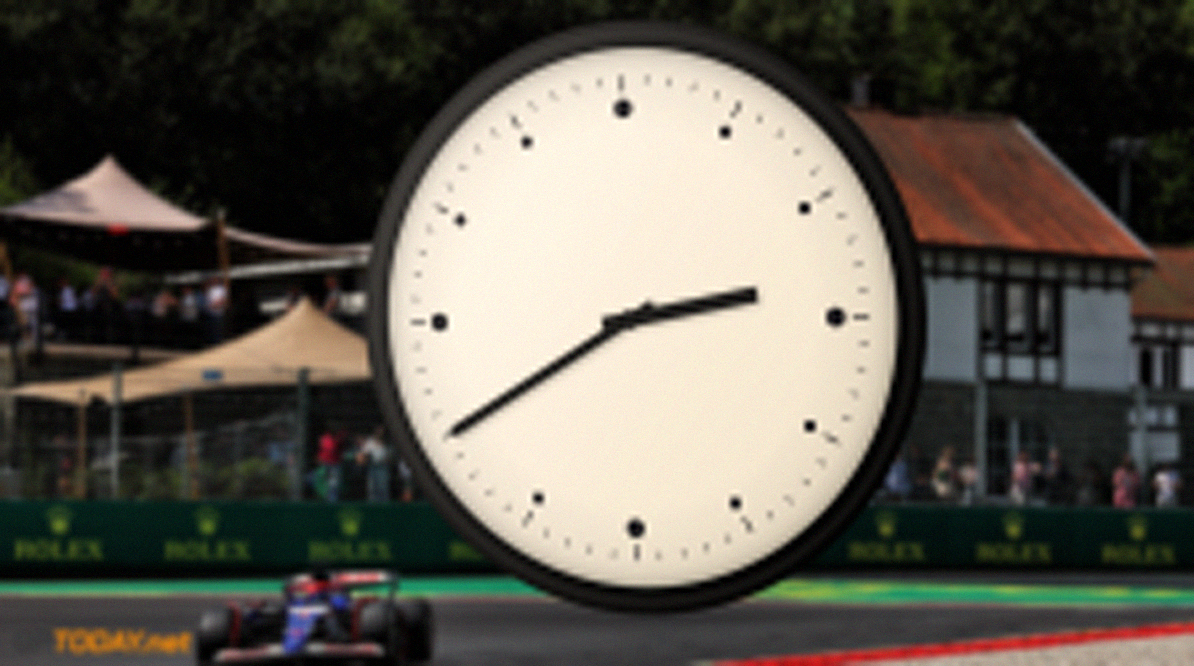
2.40
